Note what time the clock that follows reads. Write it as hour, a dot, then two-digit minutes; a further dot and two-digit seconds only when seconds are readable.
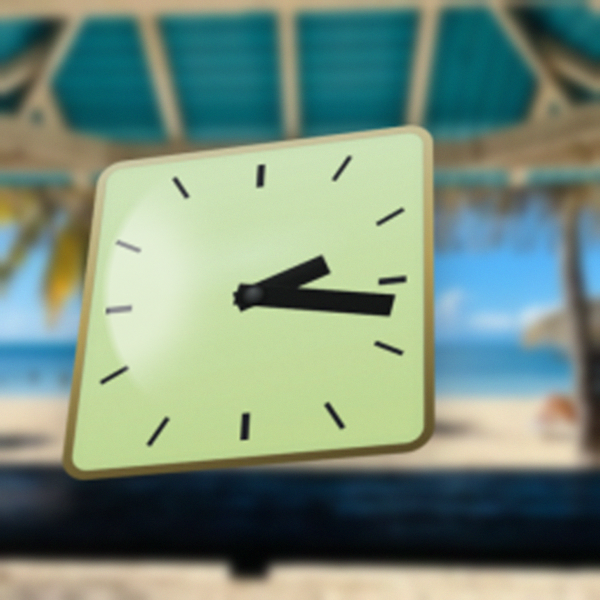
2.17
